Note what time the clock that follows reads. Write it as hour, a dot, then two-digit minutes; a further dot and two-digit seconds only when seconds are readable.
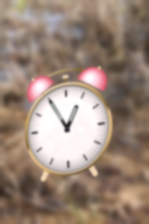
12.55
